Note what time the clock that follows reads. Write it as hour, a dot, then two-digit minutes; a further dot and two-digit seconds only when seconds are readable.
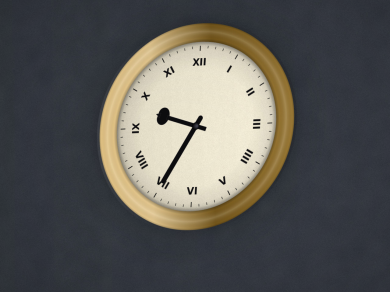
9.35
